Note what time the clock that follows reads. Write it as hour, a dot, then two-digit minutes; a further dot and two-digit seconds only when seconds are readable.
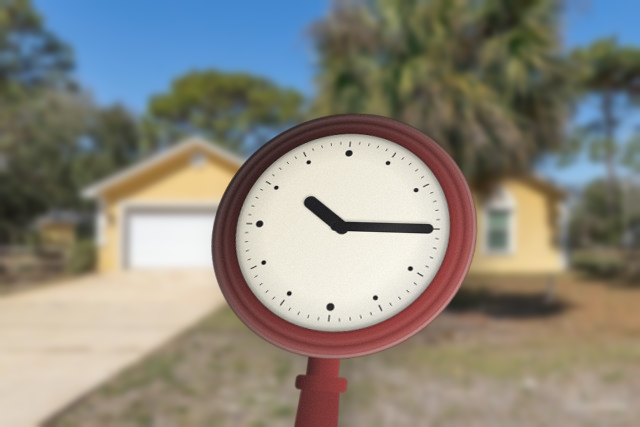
10.15
